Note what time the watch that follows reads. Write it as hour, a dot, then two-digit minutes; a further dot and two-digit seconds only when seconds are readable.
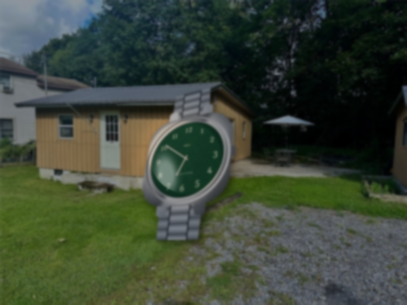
6.51
